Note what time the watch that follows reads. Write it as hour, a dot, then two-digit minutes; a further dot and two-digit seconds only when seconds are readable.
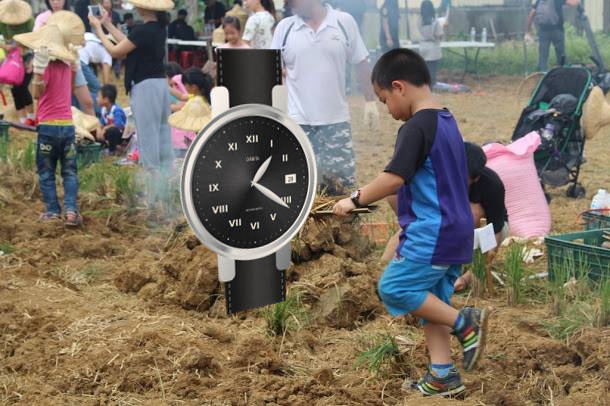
1.21
